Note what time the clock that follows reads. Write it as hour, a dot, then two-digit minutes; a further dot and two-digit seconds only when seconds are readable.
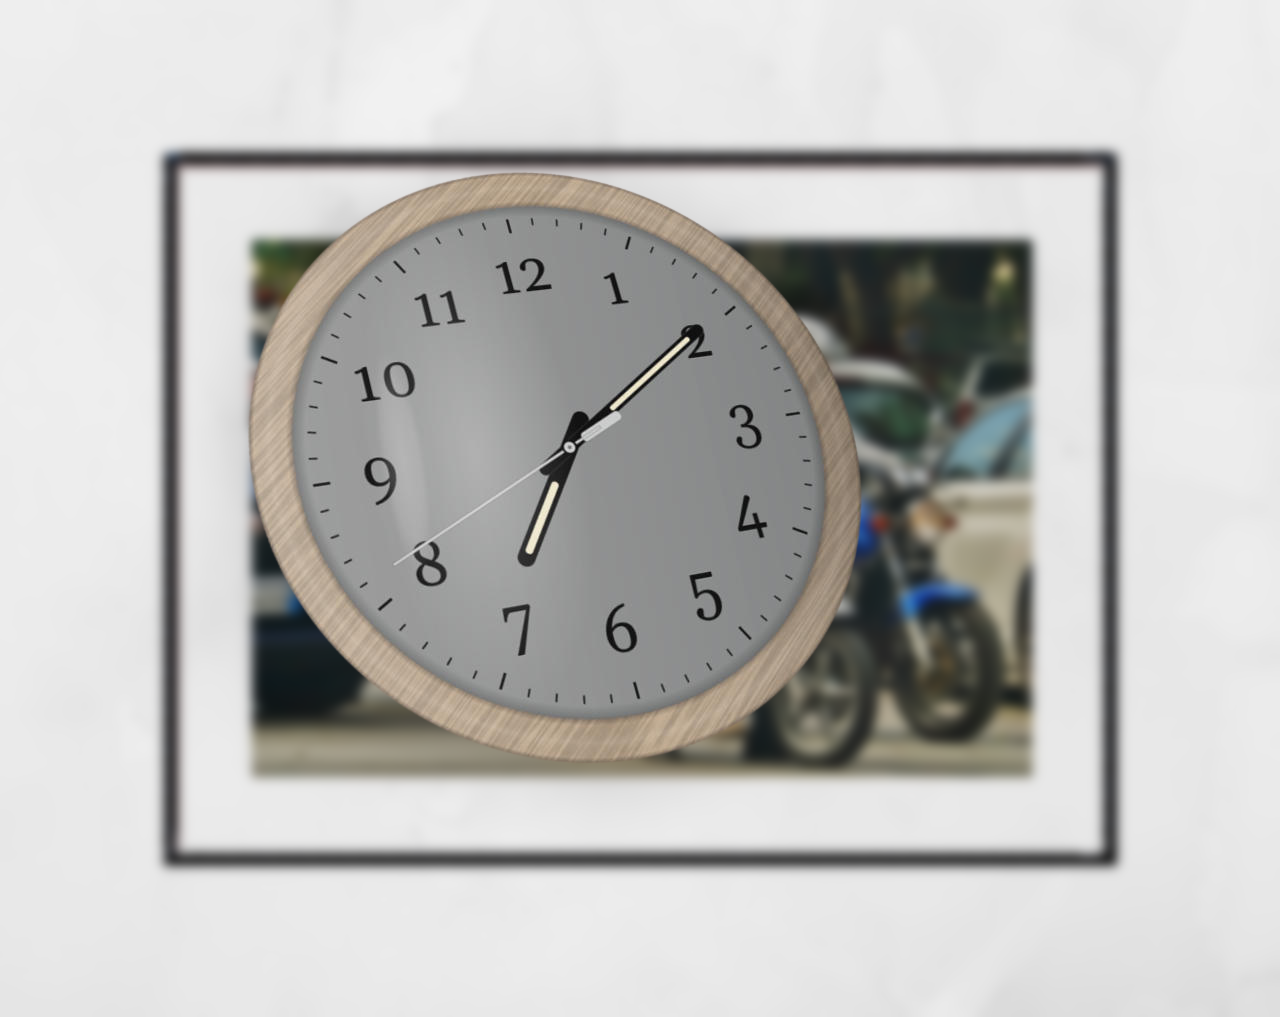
7.09.41
